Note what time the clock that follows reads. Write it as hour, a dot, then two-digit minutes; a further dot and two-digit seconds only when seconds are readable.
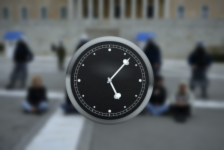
5.07
